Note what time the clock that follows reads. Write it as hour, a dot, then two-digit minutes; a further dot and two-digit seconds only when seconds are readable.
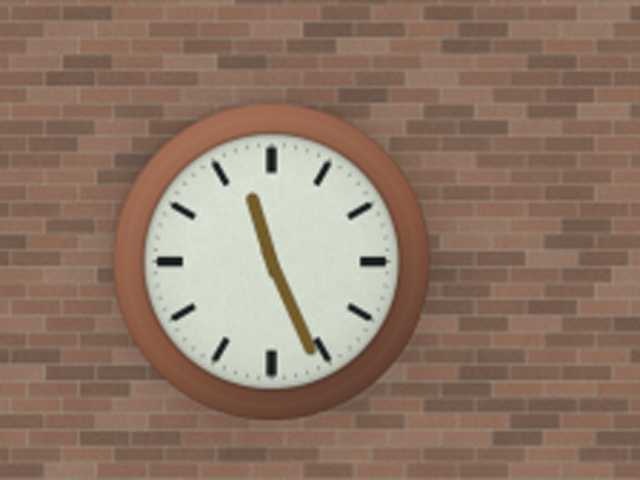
11.26
